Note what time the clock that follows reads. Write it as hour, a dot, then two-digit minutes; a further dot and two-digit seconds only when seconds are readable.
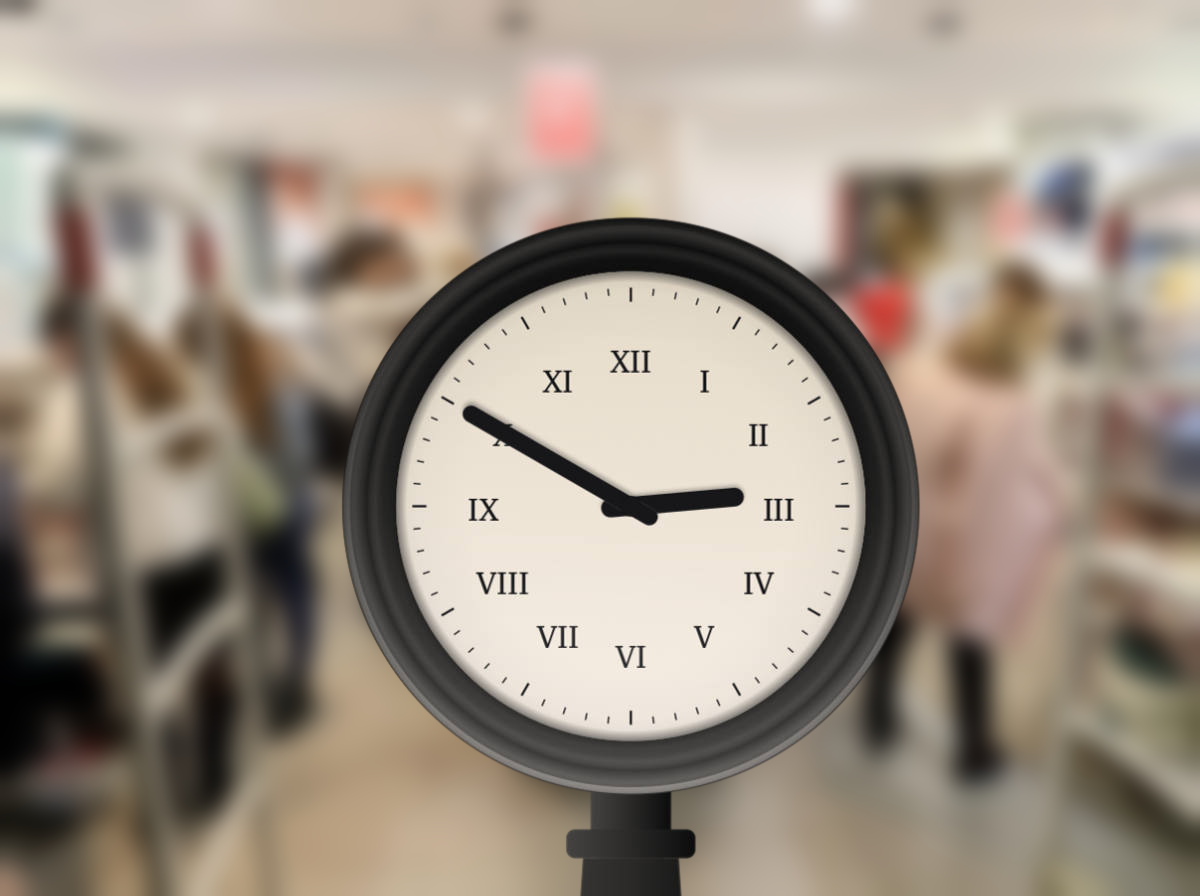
2.50
